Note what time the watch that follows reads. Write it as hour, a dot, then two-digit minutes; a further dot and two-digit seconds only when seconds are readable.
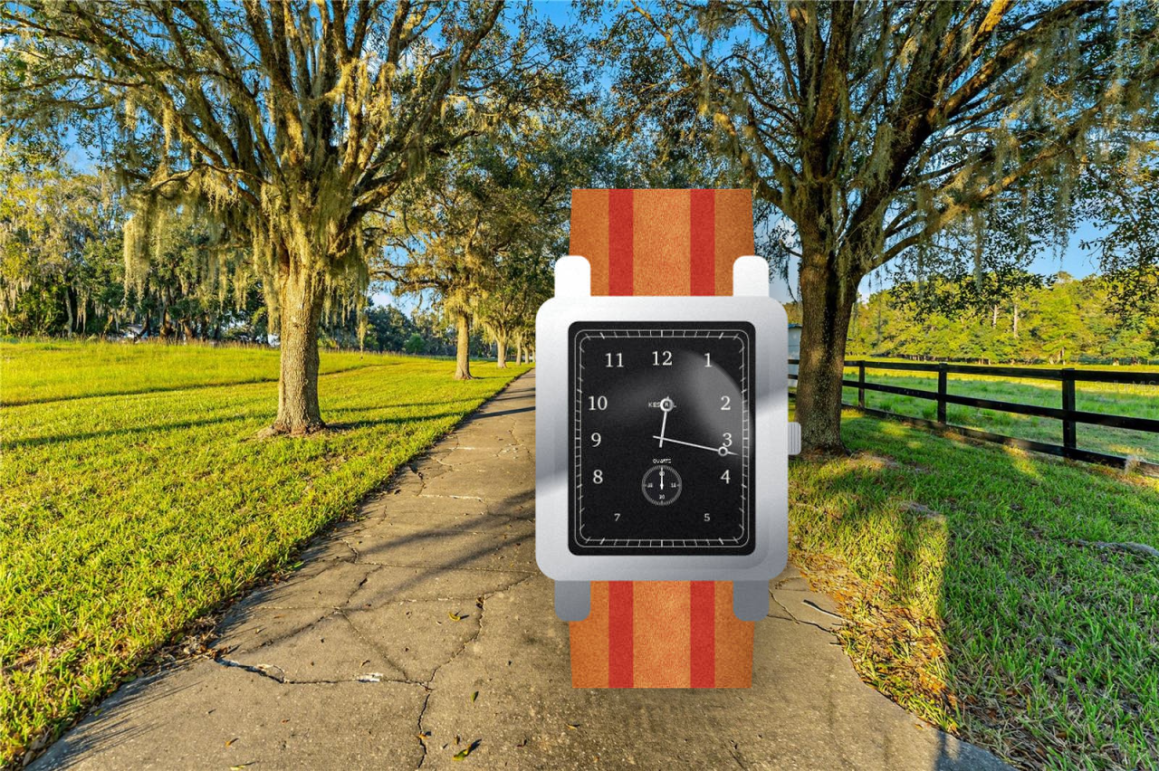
12.17
